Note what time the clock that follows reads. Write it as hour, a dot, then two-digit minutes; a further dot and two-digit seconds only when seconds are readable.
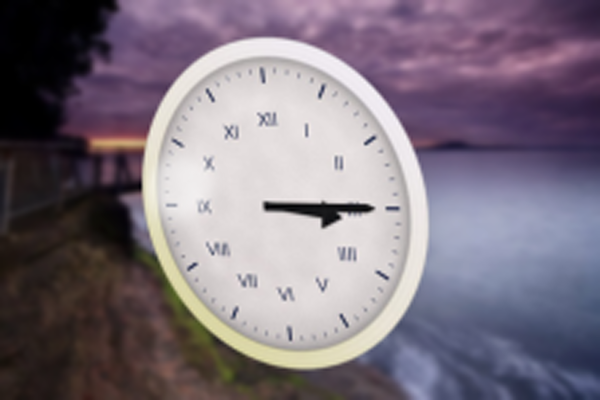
3.15
